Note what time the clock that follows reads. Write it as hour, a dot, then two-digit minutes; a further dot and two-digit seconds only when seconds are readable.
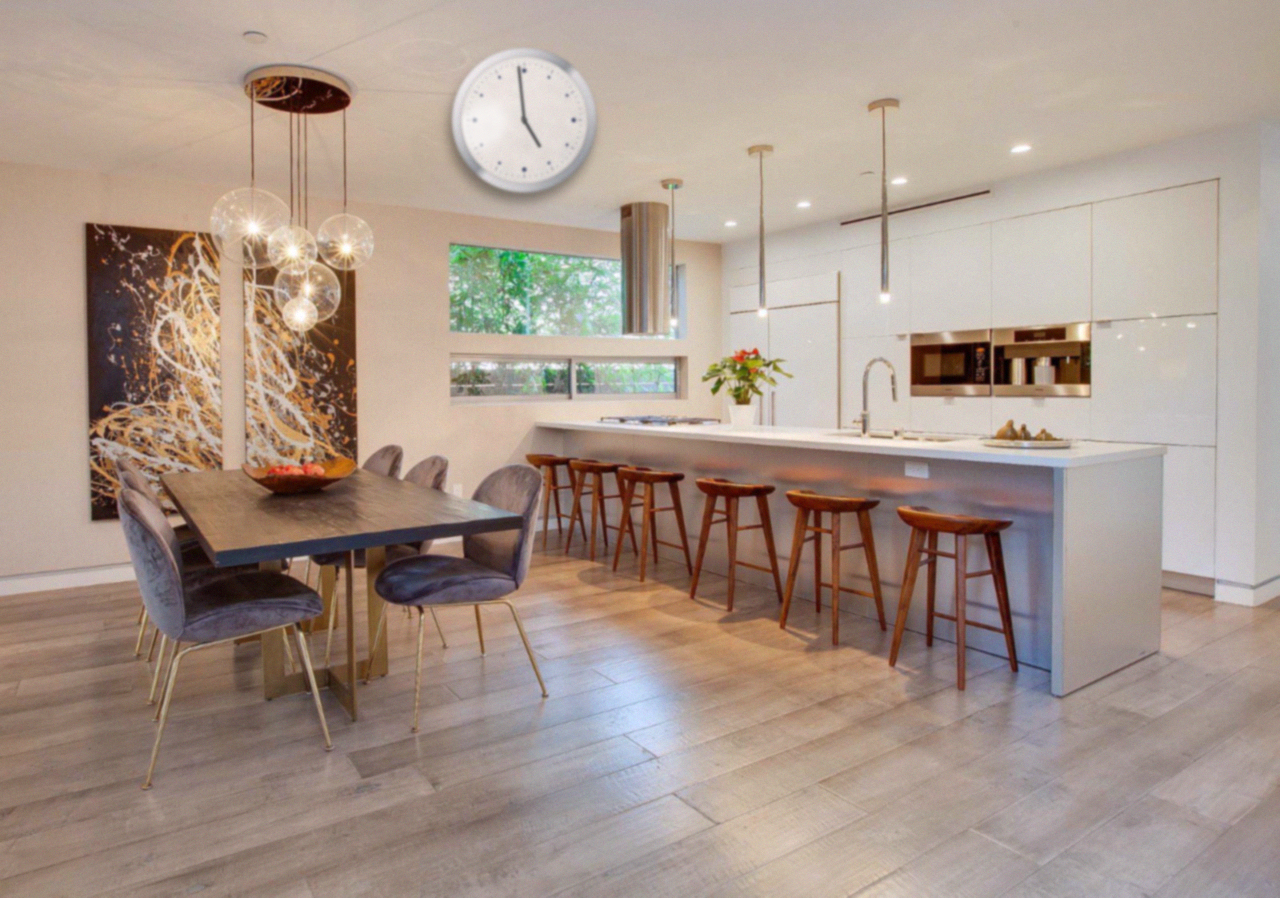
4.59
